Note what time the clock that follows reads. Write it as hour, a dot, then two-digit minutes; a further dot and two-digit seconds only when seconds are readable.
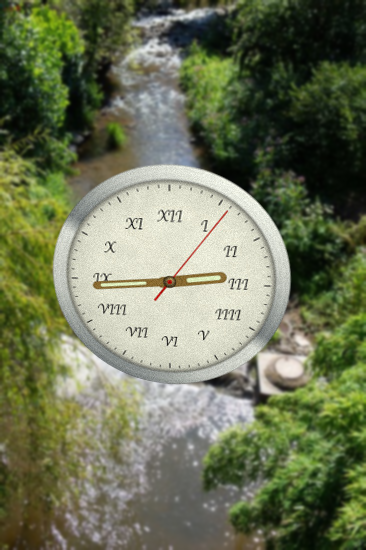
2.44.06
